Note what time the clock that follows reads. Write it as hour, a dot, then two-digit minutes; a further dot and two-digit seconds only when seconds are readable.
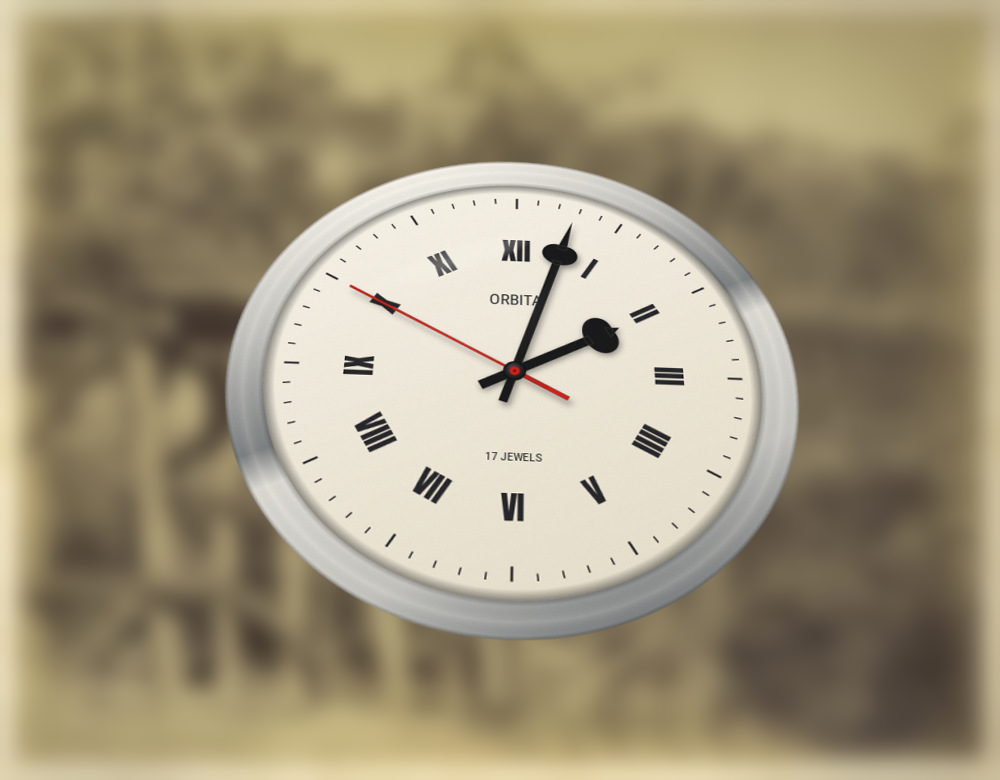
2.02.50
